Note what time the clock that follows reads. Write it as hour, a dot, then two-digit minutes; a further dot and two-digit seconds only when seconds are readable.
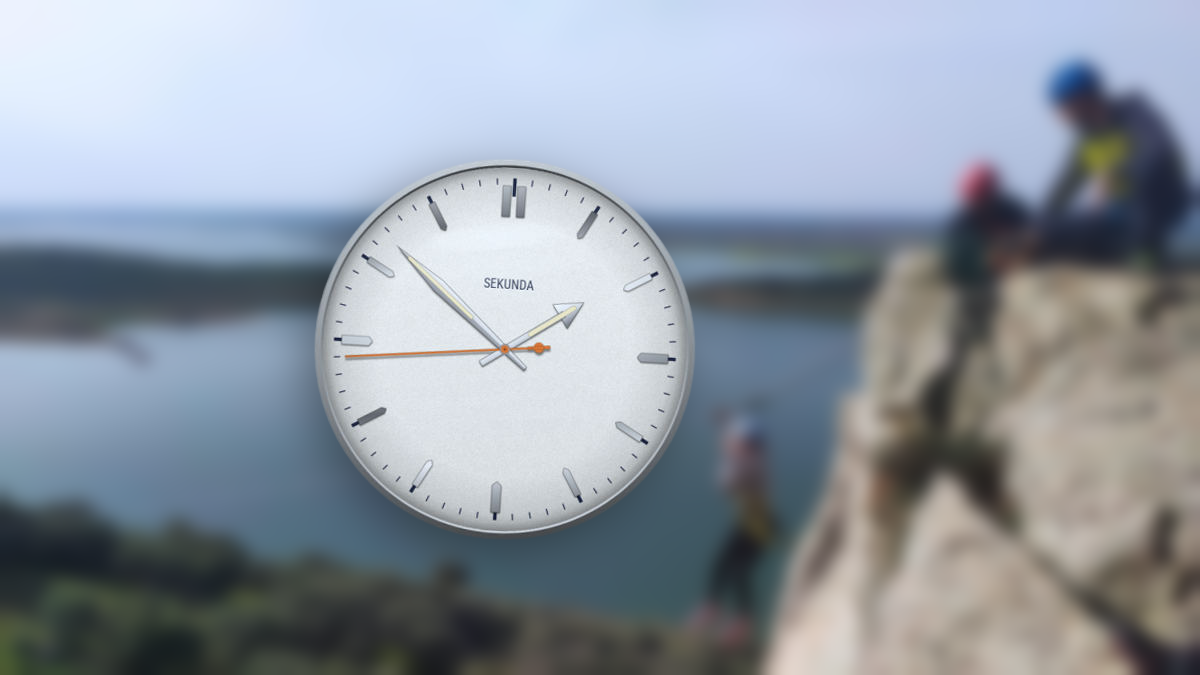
1.51.44
